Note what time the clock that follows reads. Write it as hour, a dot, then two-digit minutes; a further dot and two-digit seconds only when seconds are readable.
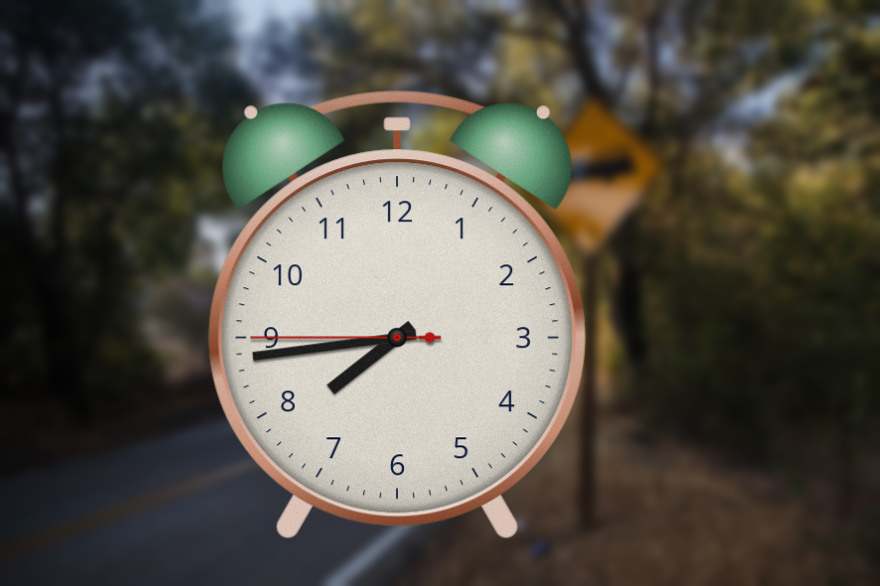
7.43.45
